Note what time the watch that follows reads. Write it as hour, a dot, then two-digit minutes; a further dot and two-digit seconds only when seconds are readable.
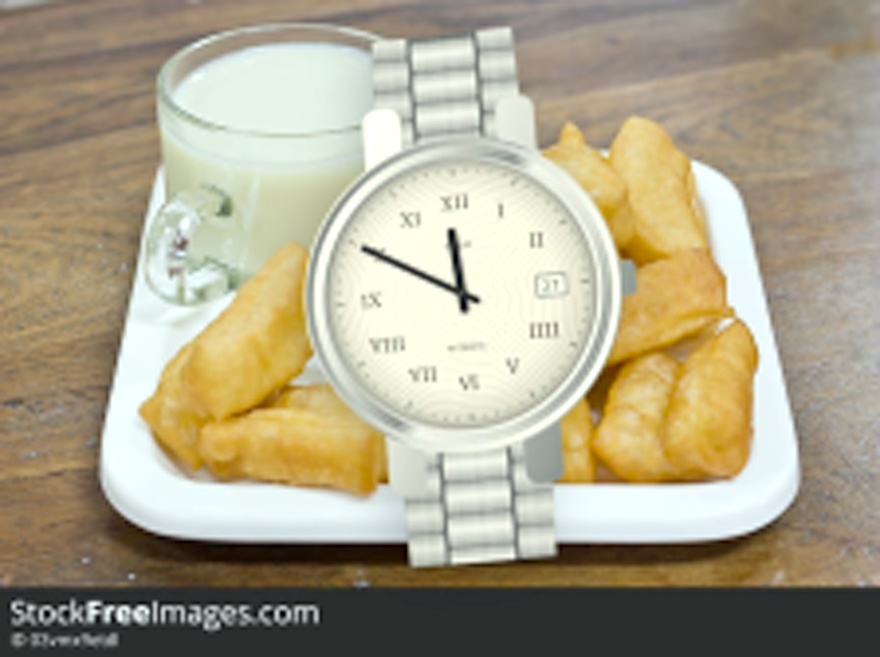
11.50
